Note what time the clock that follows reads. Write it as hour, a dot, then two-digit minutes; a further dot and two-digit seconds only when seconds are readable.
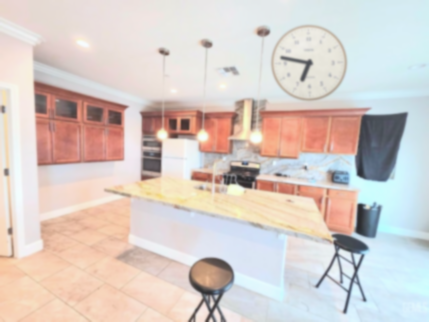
6.47
